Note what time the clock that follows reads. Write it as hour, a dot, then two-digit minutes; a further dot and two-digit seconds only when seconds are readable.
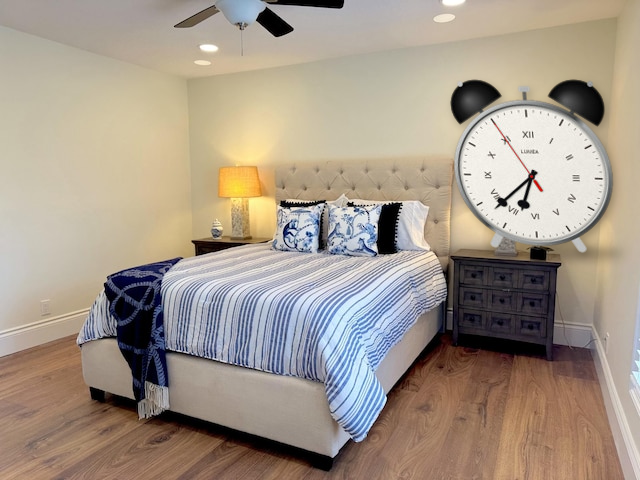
6.37.55
